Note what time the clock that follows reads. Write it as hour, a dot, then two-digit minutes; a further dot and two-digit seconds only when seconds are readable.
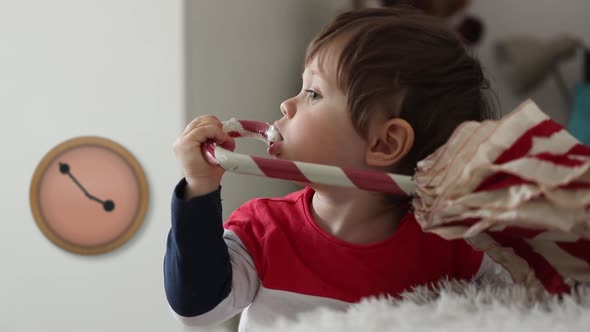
3.53
